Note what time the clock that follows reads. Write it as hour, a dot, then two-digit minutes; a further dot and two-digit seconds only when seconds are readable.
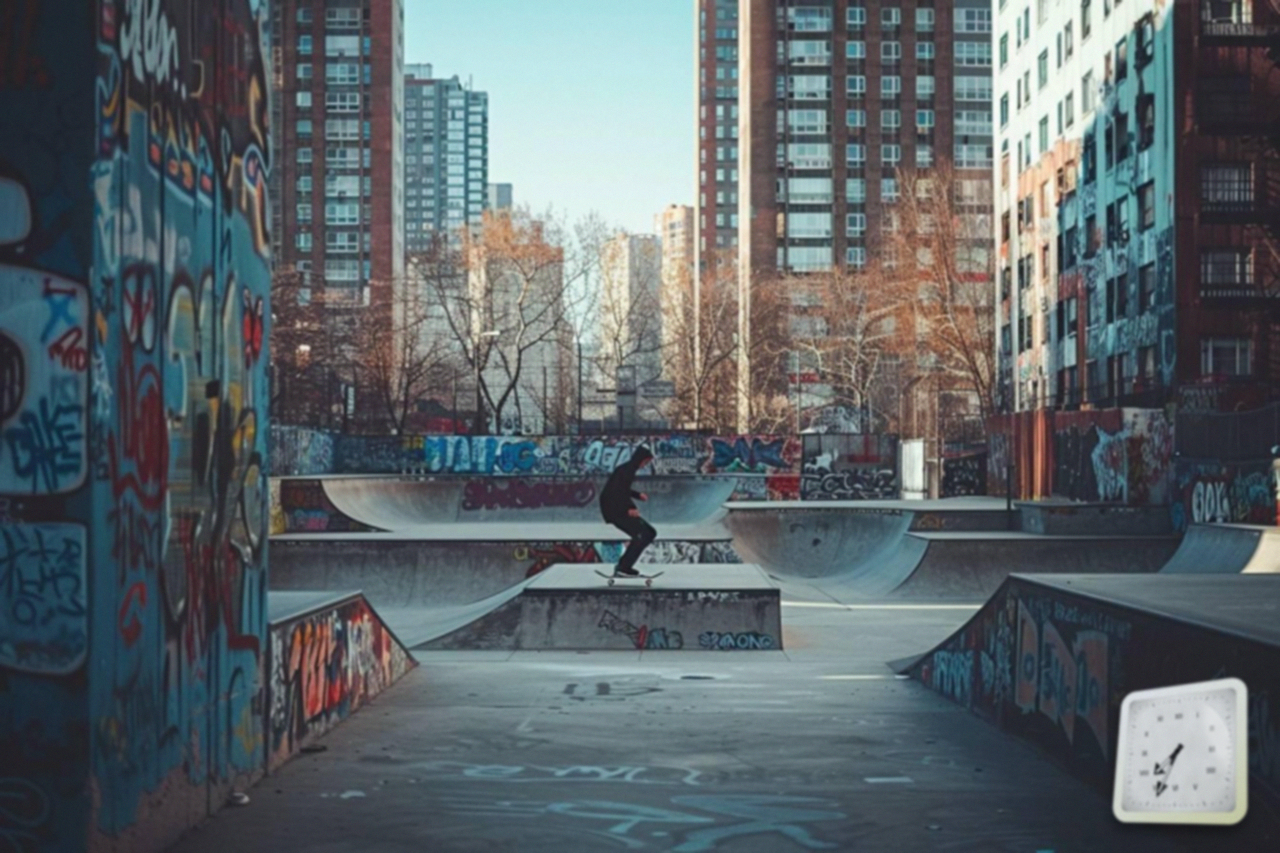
7.34
